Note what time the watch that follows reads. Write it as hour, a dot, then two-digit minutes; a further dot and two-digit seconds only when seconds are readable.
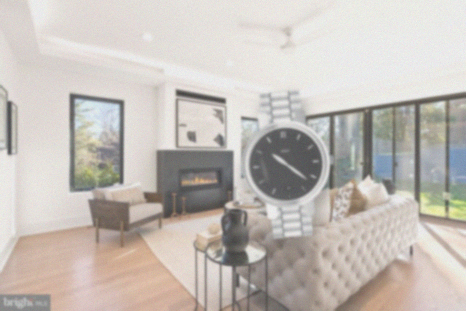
10.22
